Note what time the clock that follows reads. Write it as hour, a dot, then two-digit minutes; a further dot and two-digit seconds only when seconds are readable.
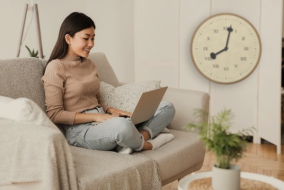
8.02
